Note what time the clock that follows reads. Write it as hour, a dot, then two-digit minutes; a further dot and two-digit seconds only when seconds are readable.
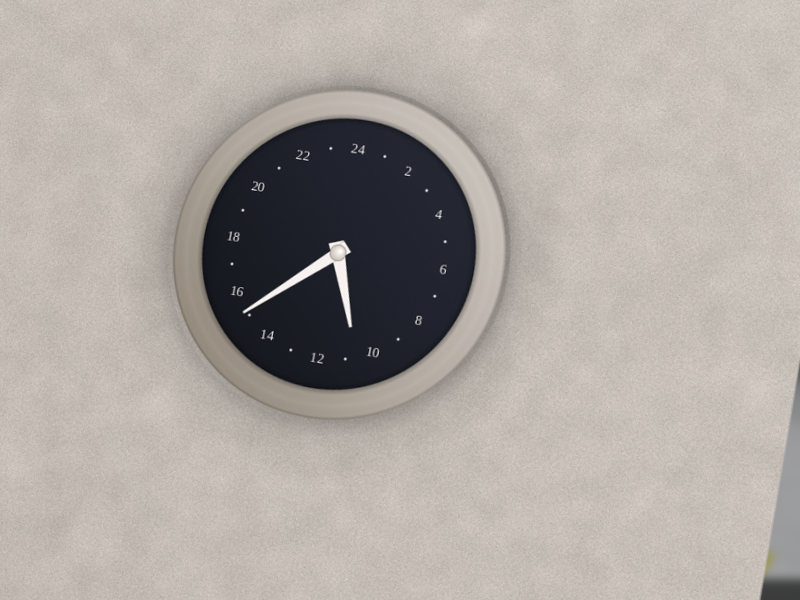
10.38
